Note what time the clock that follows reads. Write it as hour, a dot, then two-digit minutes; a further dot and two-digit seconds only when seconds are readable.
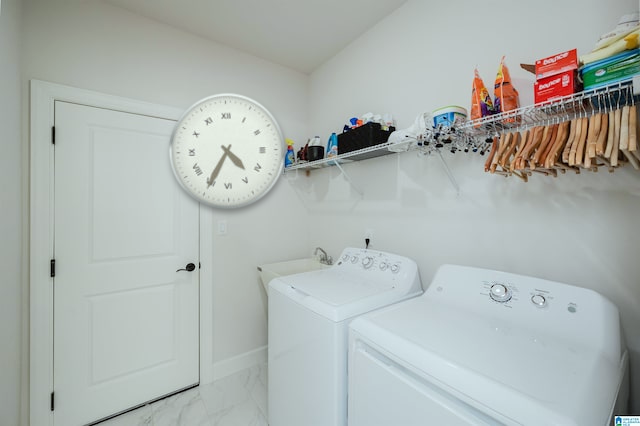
4.35
